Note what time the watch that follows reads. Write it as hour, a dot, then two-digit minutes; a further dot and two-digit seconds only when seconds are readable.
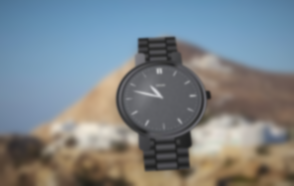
10.48
